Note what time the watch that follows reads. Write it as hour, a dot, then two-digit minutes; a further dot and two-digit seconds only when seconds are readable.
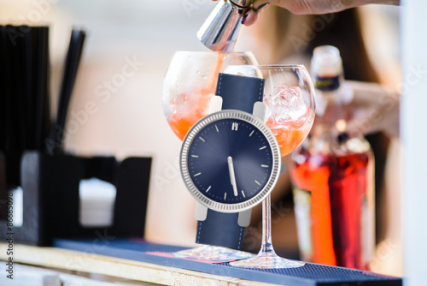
5.27
